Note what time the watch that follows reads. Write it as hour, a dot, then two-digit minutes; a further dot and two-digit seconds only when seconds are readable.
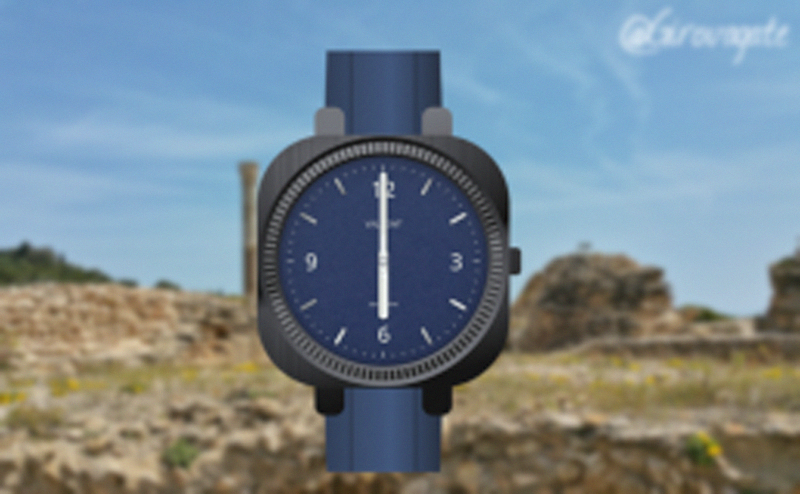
6.00
